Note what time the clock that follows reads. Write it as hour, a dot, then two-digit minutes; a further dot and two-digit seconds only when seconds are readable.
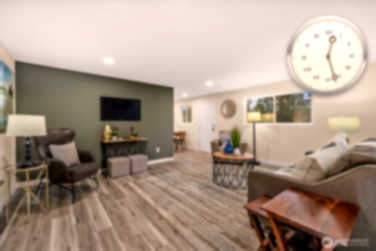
12.27
